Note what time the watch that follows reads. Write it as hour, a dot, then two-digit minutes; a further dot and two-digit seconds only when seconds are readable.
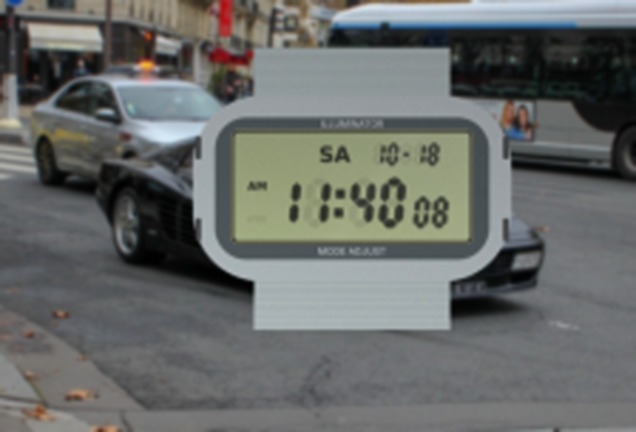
11.40.08
